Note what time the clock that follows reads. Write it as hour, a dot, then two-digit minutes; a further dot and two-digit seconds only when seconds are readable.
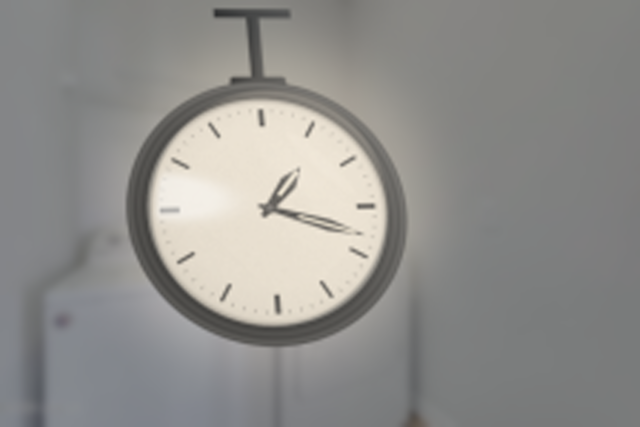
1.18
